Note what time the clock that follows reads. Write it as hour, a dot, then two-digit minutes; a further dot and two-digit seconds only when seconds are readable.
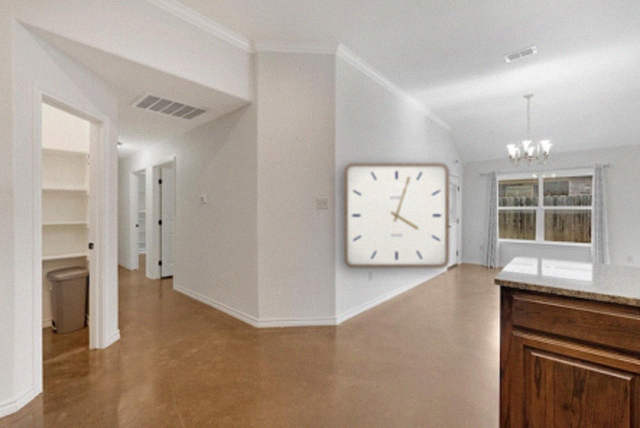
4.03
